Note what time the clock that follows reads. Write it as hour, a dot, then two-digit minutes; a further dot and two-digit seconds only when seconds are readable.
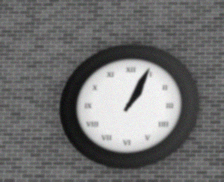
1.04
